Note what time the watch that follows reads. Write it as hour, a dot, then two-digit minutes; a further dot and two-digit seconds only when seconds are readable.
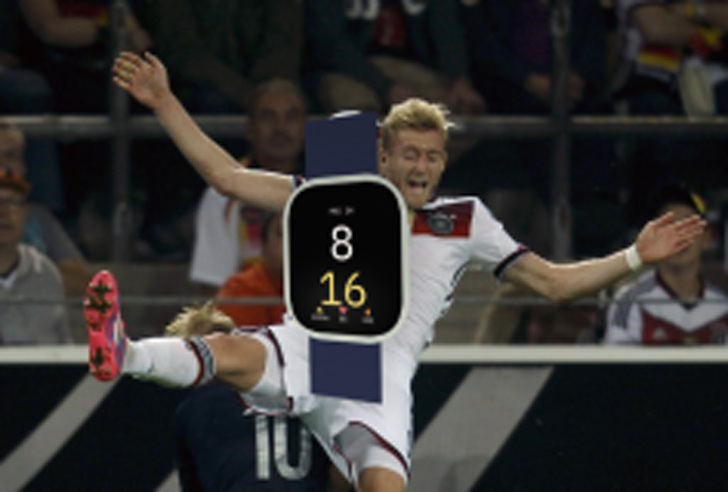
8.16
